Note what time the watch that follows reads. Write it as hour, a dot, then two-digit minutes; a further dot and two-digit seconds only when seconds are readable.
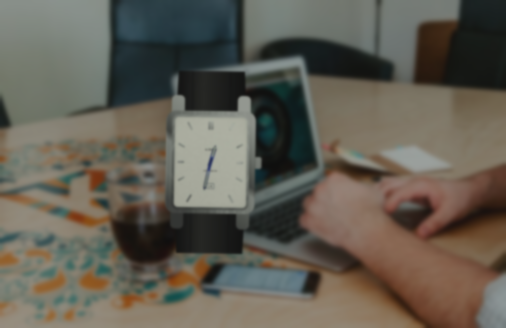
12.32
